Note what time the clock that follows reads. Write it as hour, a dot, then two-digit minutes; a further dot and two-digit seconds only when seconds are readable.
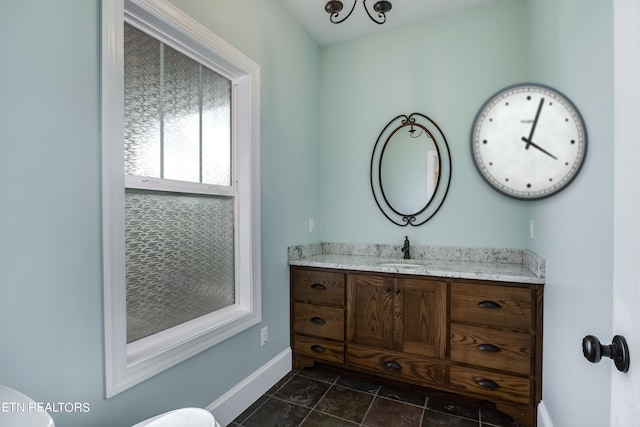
4.03
